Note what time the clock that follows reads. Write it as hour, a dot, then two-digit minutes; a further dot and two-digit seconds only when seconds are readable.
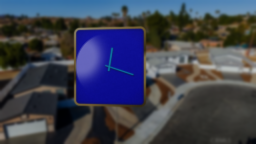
12.18
